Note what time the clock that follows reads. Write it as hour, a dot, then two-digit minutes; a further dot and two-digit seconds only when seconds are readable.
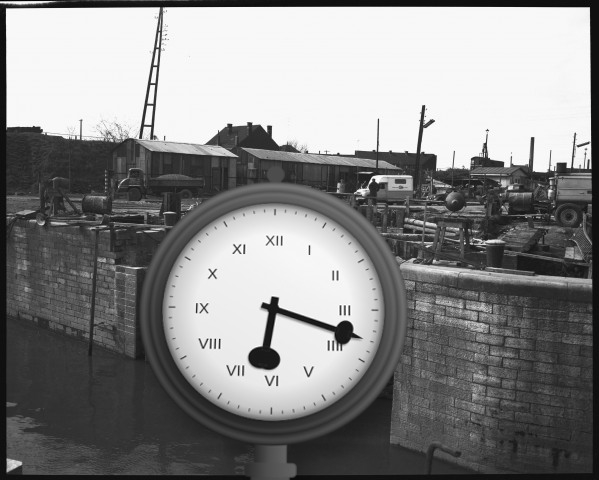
6.18
